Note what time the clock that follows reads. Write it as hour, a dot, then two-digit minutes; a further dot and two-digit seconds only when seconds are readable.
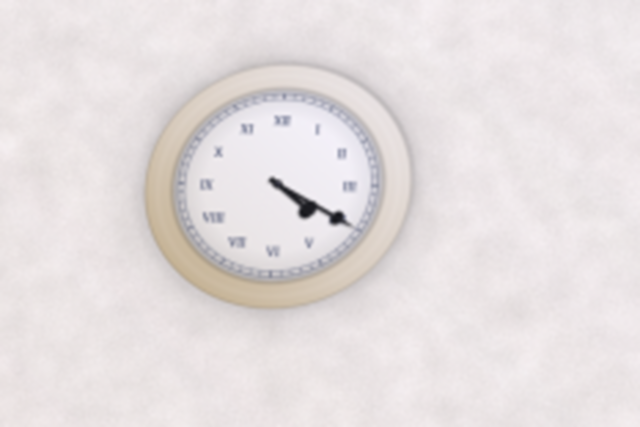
4.20
